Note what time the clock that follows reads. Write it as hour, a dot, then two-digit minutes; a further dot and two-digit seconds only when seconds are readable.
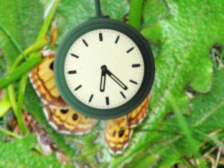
6.23
